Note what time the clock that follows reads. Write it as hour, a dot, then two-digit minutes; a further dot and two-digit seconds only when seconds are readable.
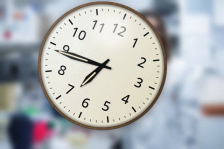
6.44
